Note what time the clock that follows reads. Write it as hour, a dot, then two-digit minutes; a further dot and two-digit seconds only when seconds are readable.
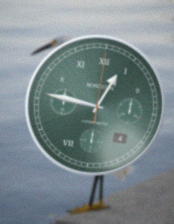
12.46
